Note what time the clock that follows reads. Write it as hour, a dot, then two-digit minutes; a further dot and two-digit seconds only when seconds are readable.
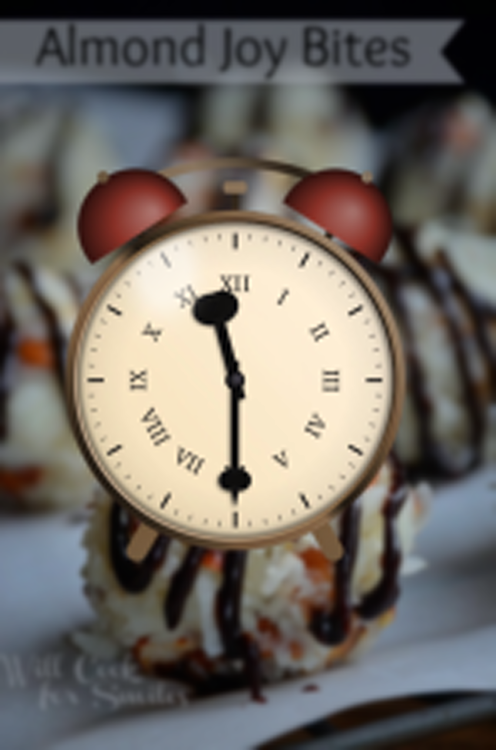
11.30
